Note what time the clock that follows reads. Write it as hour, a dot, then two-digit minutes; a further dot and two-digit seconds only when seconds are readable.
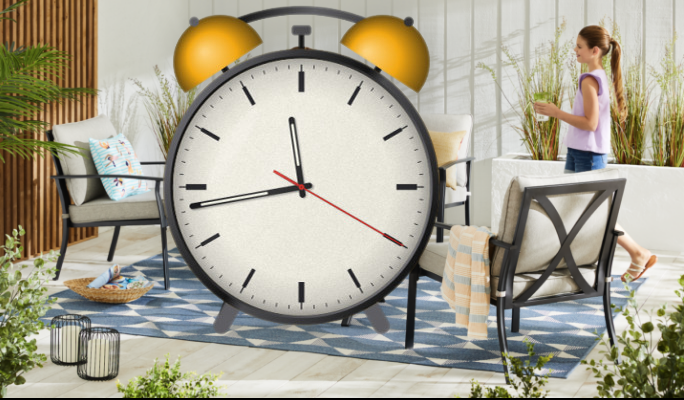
11.43.20
